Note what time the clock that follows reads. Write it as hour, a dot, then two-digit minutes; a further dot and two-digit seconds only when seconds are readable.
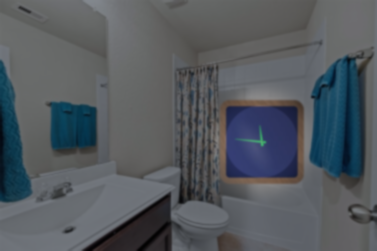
11.46
